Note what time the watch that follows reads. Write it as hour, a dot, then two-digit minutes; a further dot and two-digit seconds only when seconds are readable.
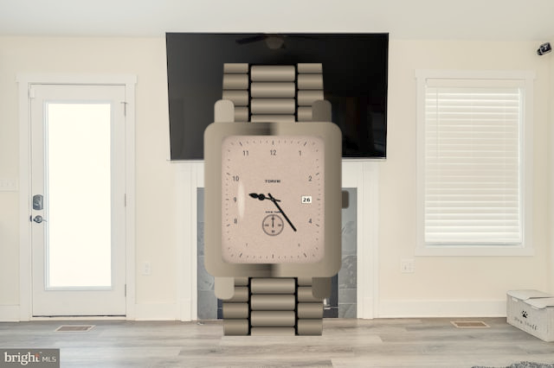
9.24
